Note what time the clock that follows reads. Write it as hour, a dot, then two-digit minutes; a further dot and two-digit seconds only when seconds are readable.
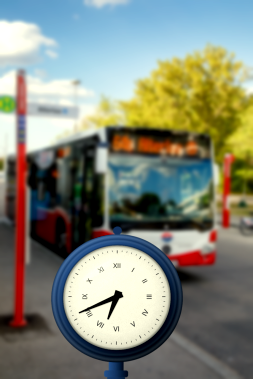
6.41
